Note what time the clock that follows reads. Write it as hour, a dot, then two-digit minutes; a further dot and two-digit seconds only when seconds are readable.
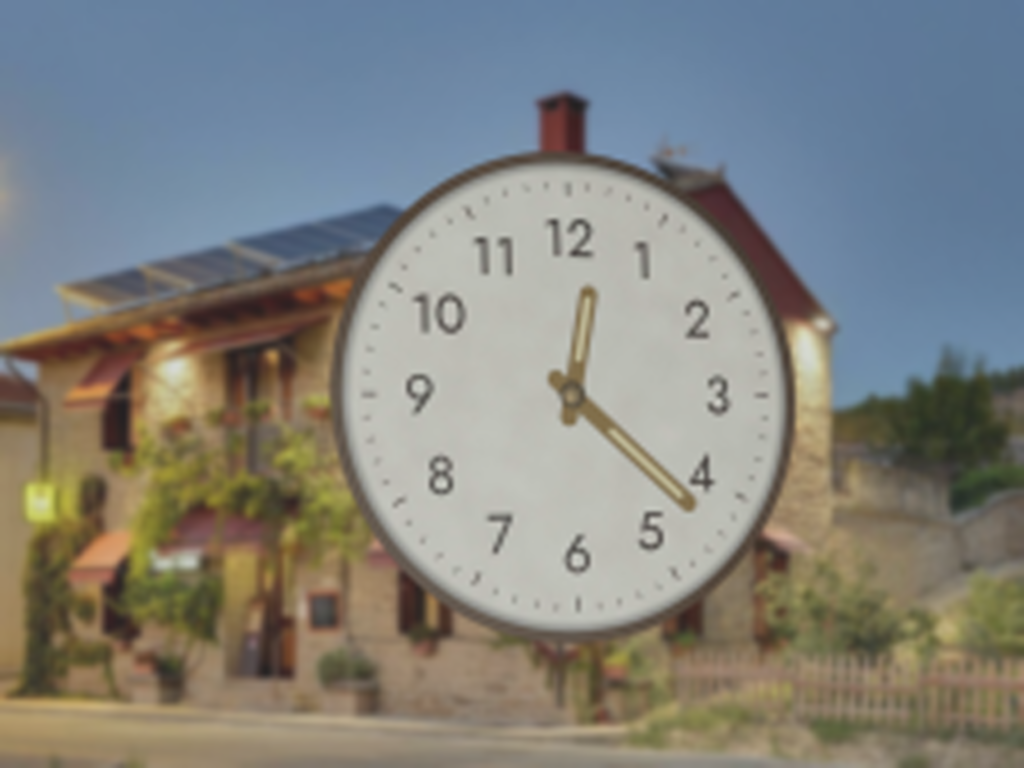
12.22
